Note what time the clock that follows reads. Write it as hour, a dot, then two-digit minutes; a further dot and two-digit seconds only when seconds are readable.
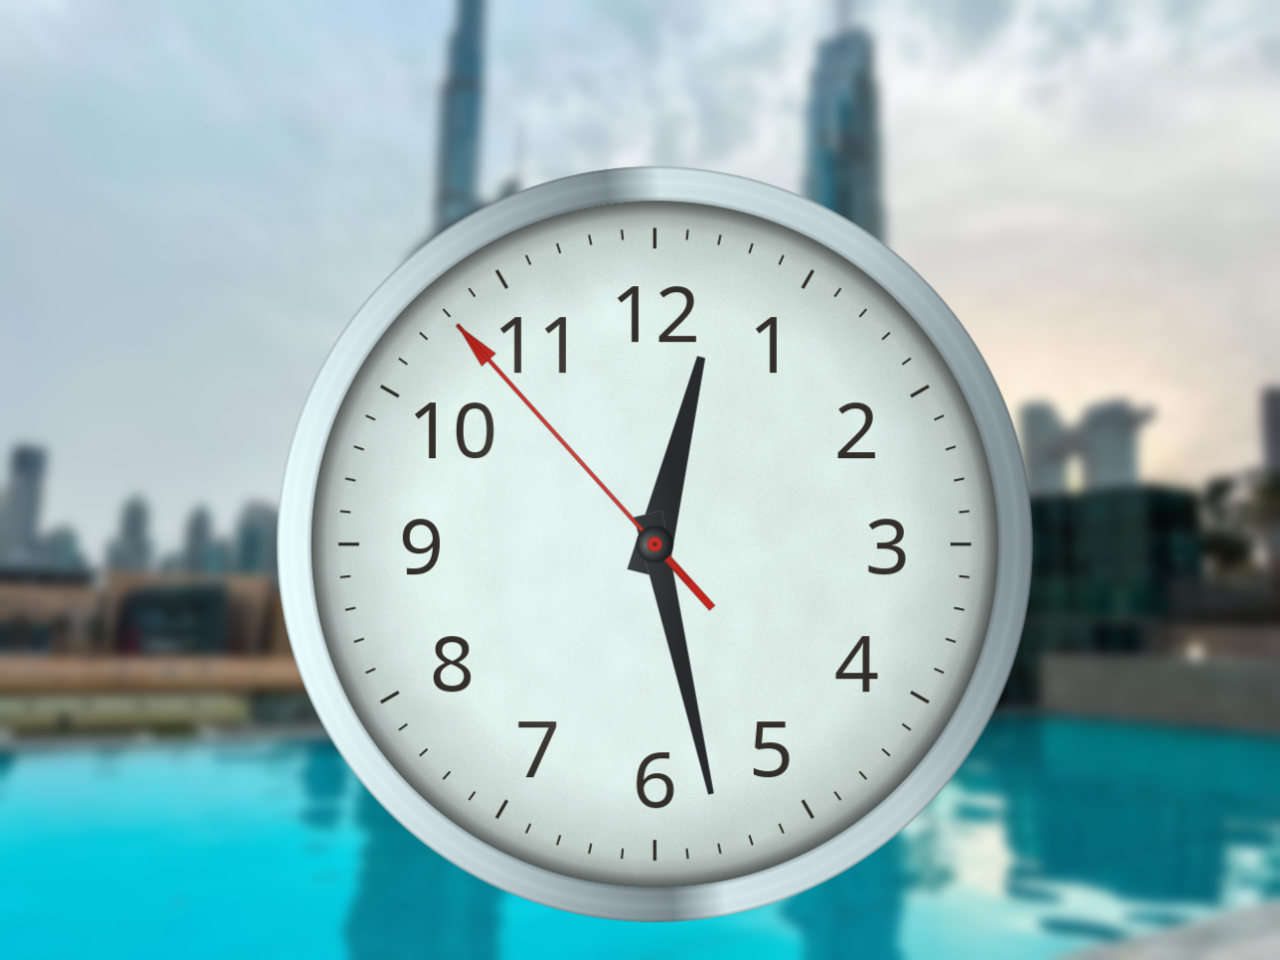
12.27.53
